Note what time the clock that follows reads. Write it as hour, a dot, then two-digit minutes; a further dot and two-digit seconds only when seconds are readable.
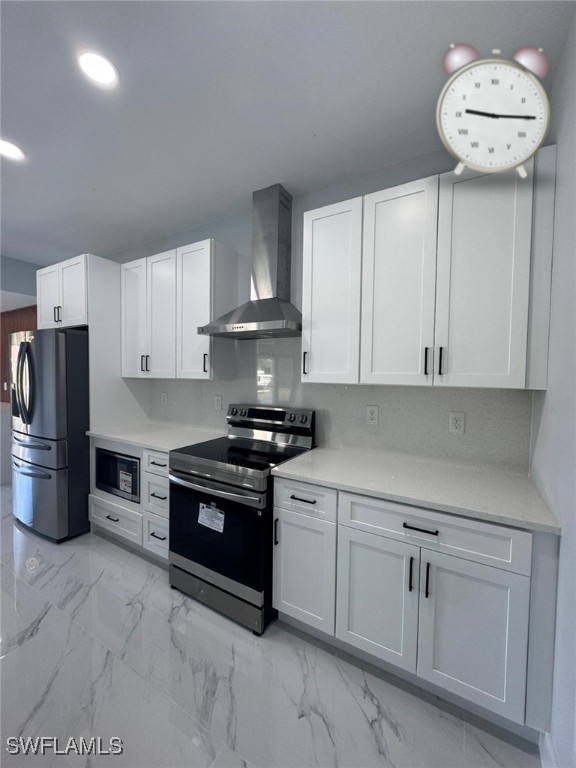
9.15
